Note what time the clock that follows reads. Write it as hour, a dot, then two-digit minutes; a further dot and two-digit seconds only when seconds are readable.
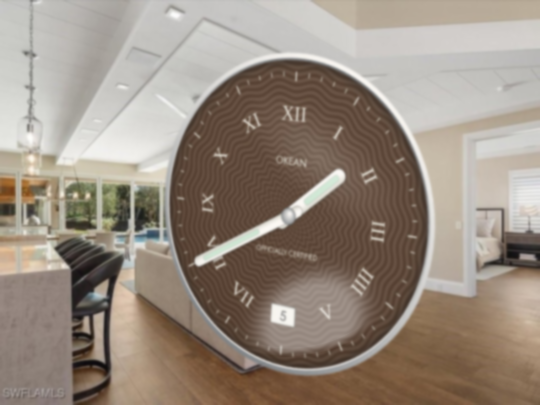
1.40
